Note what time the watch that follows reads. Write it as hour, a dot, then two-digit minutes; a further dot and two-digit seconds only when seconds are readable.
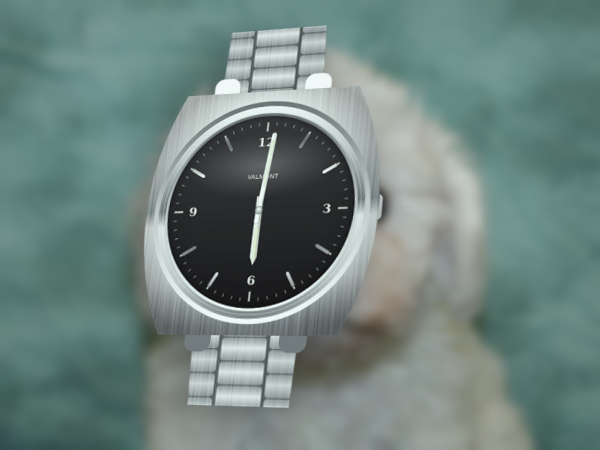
6.01
